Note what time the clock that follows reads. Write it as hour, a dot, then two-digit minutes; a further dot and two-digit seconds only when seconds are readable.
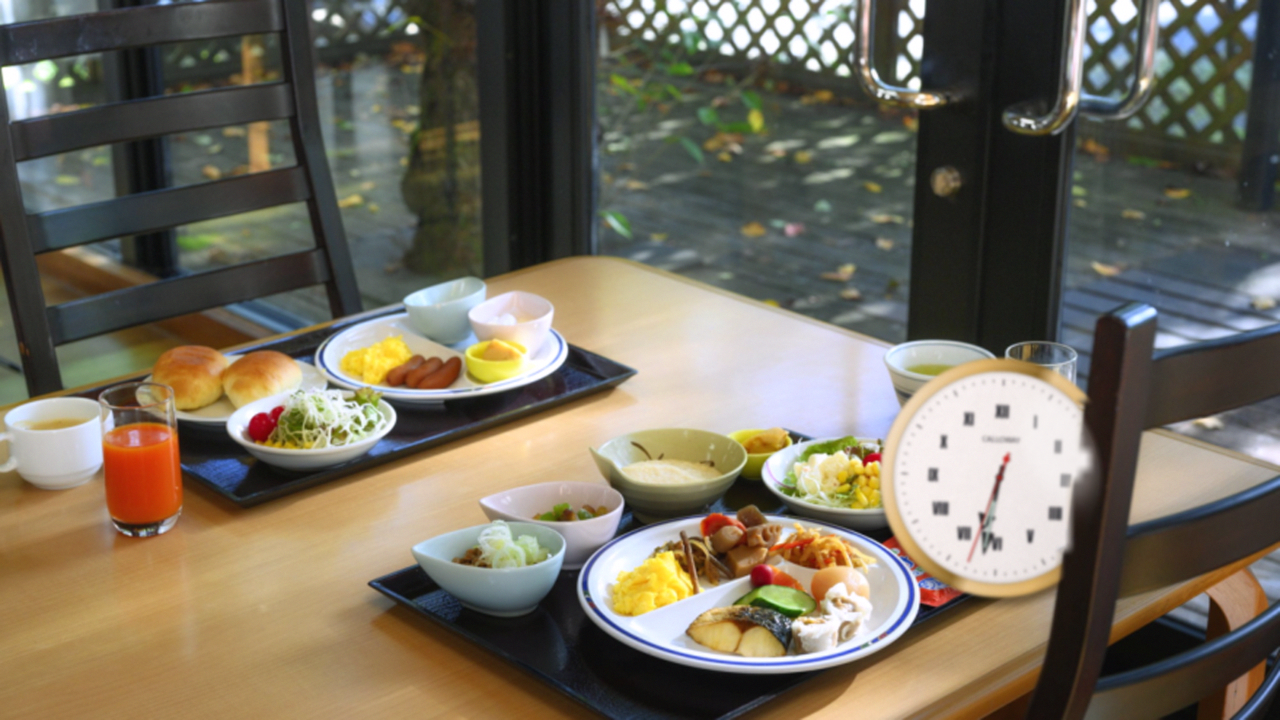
6.31.33
